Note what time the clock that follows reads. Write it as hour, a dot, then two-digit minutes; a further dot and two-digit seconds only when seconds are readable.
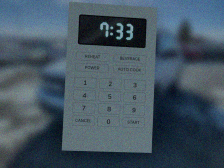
7.33
